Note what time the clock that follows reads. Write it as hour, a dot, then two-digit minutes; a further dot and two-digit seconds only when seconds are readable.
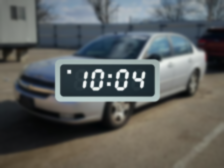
10.04
